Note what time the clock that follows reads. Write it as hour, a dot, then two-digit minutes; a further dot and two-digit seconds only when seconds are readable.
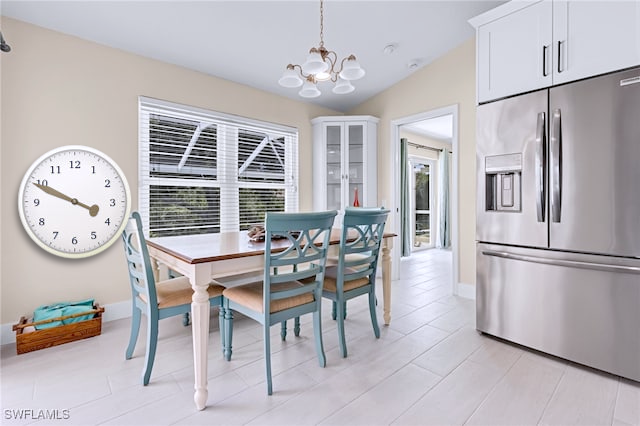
3.49
